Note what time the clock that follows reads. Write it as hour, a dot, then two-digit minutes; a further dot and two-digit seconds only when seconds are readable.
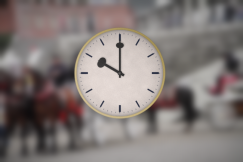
10.00
